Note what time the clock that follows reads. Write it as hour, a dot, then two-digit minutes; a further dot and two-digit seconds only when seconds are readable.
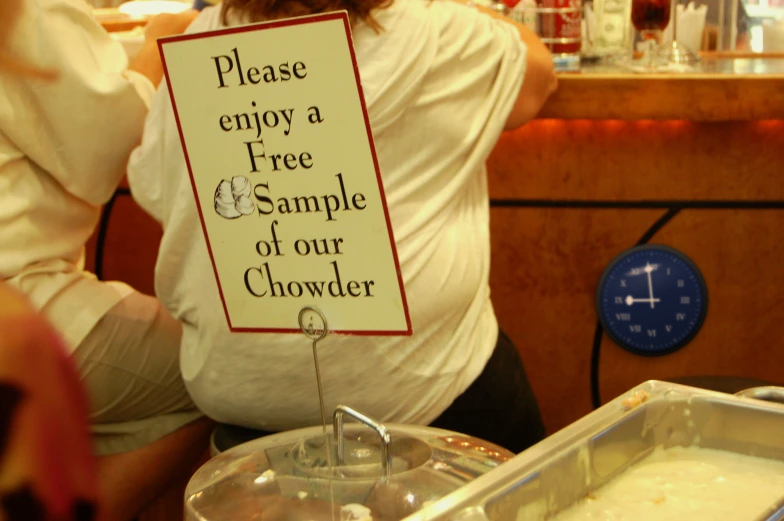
8.59
